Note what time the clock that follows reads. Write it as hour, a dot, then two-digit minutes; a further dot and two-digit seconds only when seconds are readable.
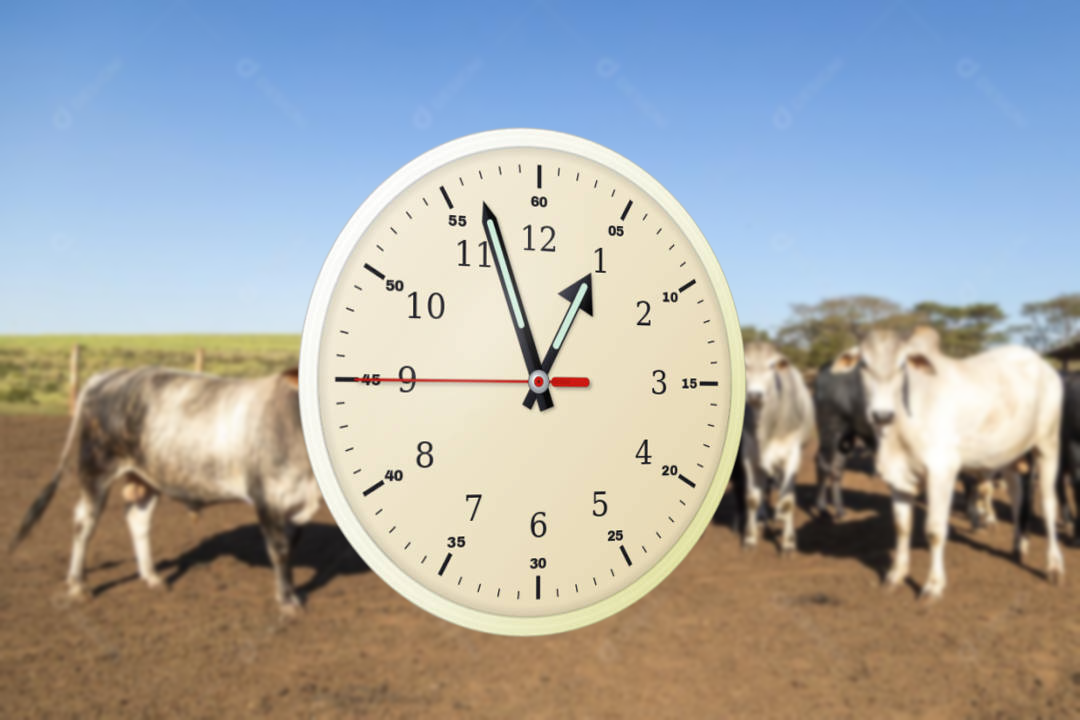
12.56.45
